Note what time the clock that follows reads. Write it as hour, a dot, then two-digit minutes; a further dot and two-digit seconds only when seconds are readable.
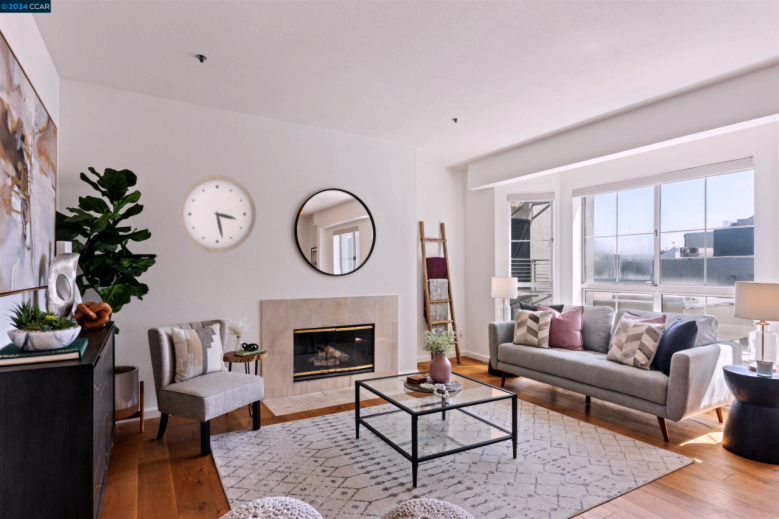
3.28
